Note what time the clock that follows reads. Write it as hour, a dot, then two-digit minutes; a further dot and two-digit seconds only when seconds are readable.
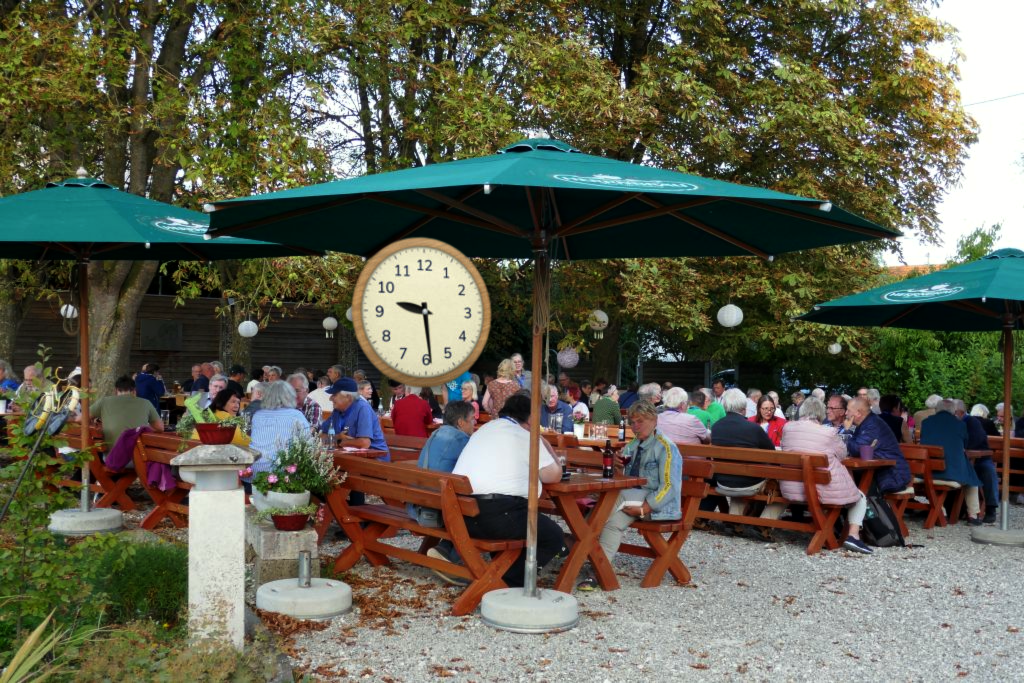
9.29
